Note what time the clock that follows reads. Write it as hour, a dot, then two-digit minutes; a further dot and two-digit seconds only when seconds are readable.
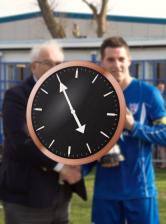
4.55
